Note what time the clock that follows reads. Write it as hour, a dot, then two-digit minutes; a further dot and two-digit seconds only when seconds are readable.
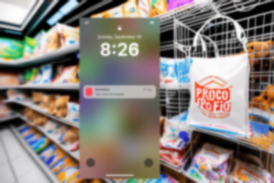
8.26
